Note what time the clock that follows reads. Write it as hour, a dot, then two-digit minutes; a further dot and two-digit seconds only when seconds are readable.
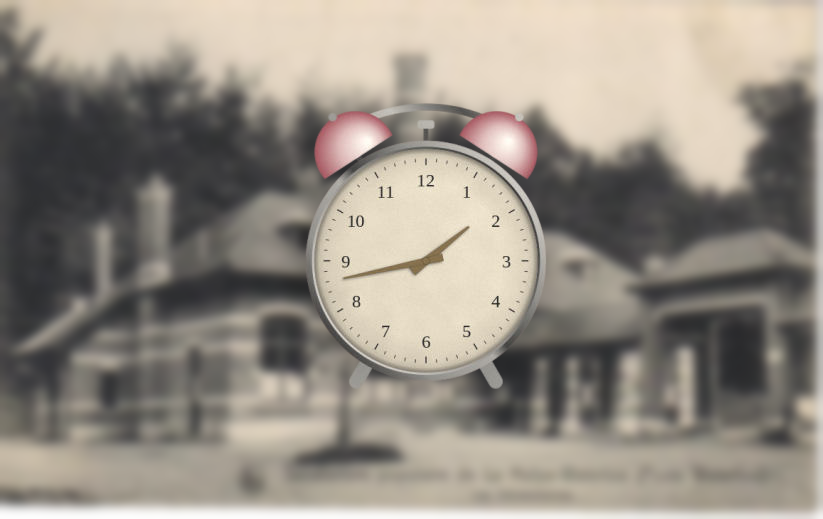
1.43
